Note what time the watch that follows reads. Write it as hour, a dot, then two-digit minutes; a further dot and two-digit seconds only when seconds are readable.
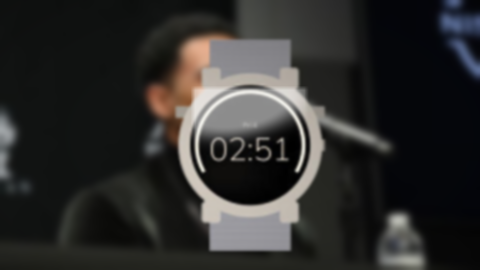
2.51
